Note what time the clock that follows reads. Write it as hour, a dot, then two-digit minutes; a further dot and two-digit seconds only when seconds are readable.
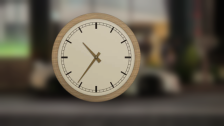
10.36
